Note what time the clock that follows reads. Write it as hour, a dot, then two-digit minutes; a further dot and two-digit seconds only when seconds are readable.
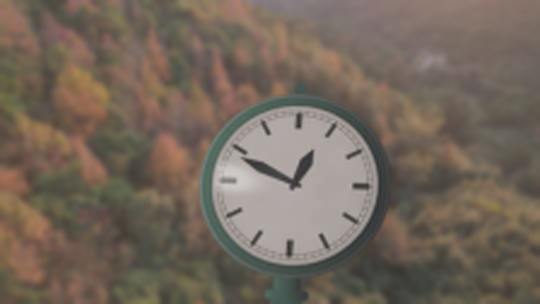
12.49
